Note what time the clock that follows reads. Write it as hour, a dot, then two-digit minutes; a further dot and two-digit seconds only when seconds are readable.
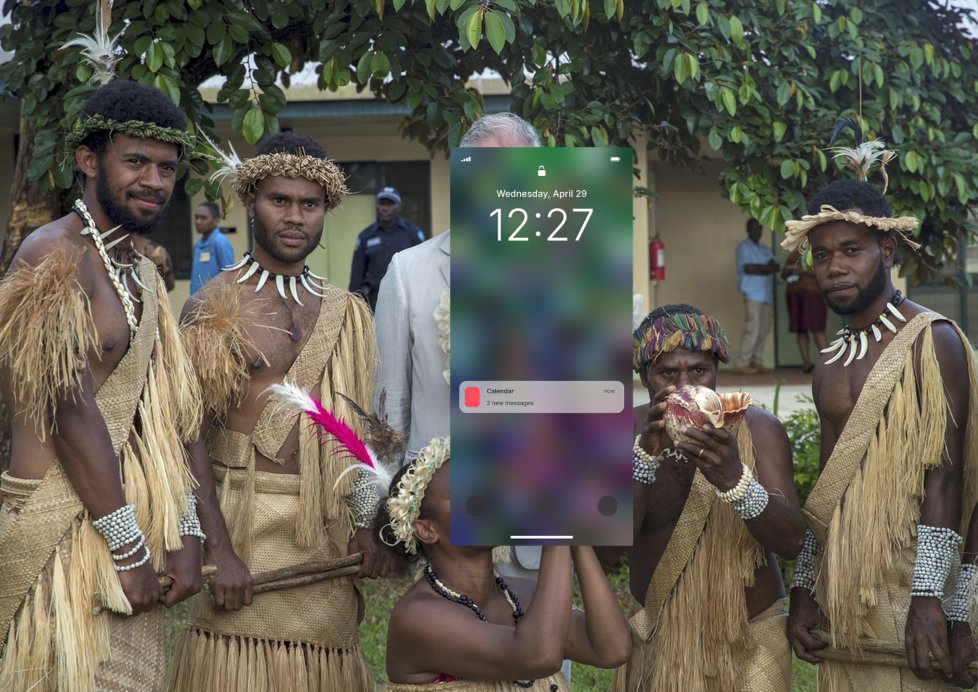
12.27
